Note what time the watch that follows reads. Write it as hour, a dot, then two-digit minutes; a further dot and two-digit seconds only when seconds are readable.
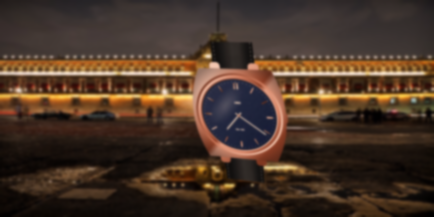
7.21
